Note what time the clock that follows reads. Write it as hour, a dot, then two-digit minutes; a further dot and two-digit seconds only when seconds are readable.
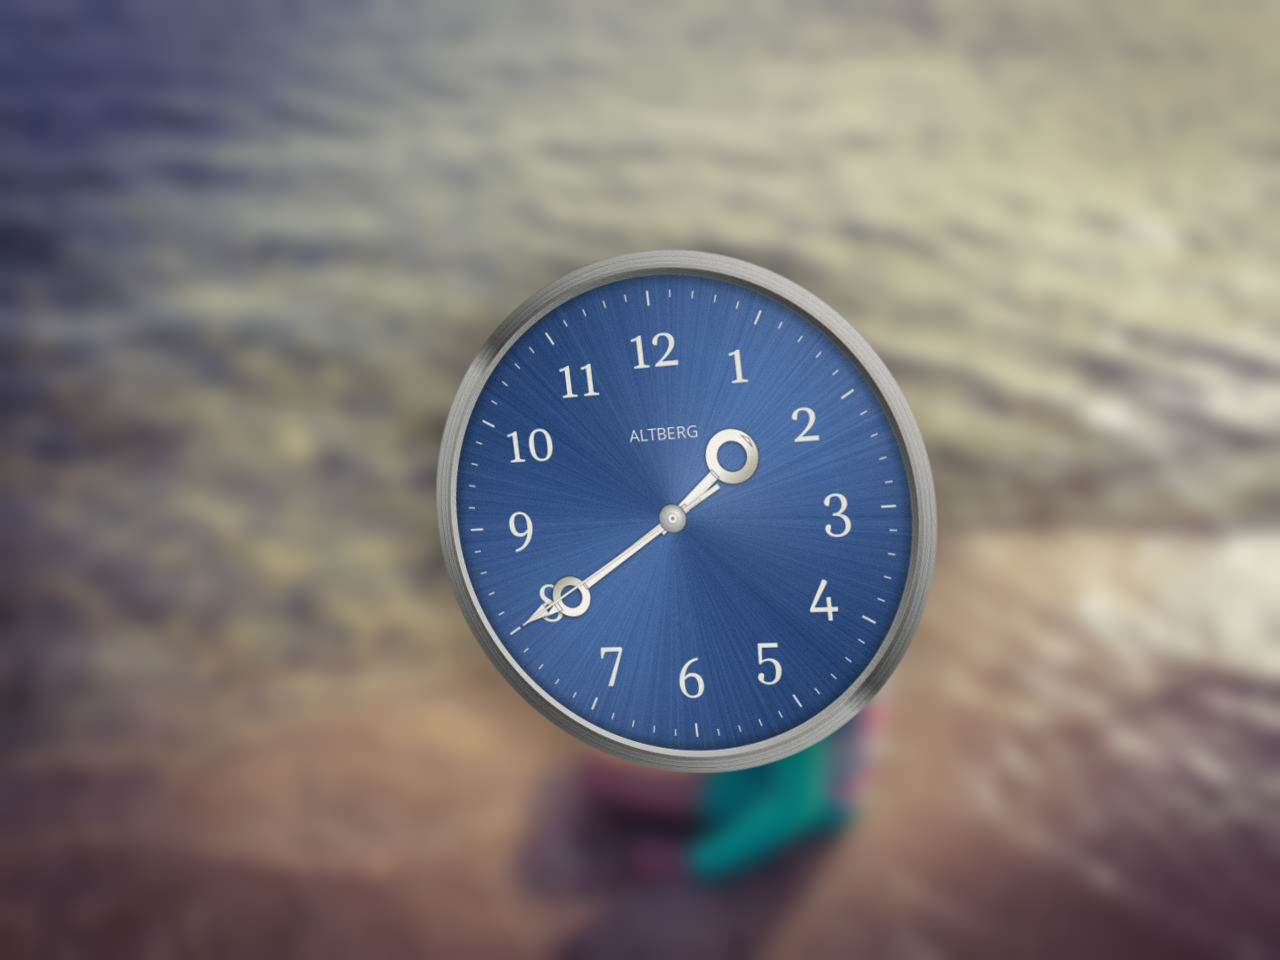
1.39.40
